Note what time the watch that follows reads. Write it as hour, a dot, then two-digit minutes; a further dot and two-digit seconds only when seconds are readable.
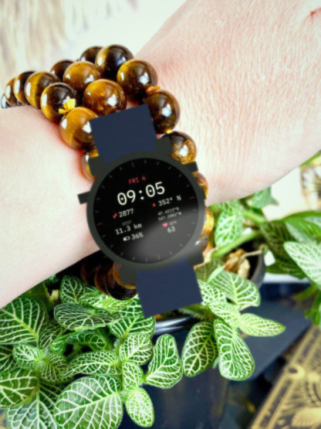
9.05
